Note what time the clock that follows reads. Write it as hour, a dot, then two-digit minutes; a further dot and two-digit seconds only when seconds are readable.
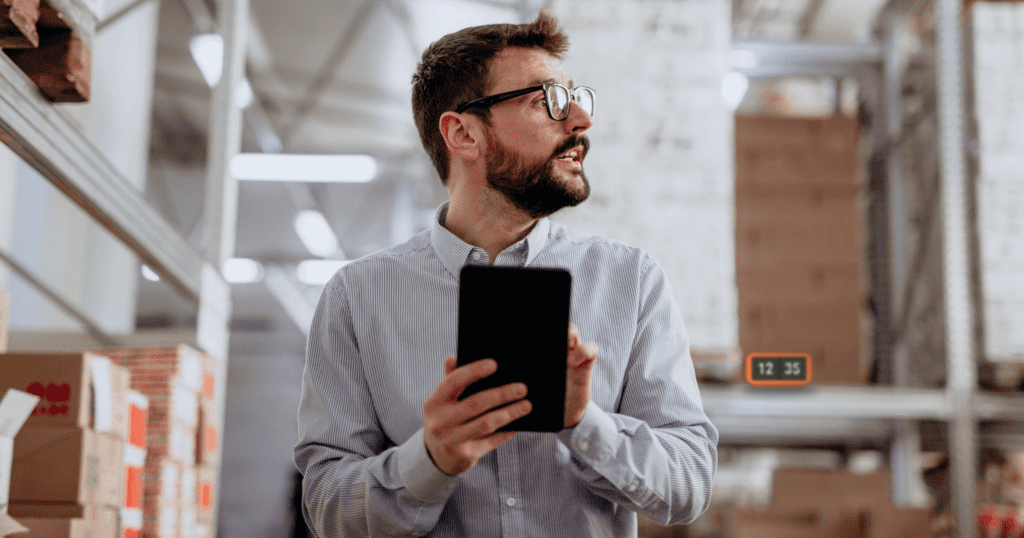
12.35
